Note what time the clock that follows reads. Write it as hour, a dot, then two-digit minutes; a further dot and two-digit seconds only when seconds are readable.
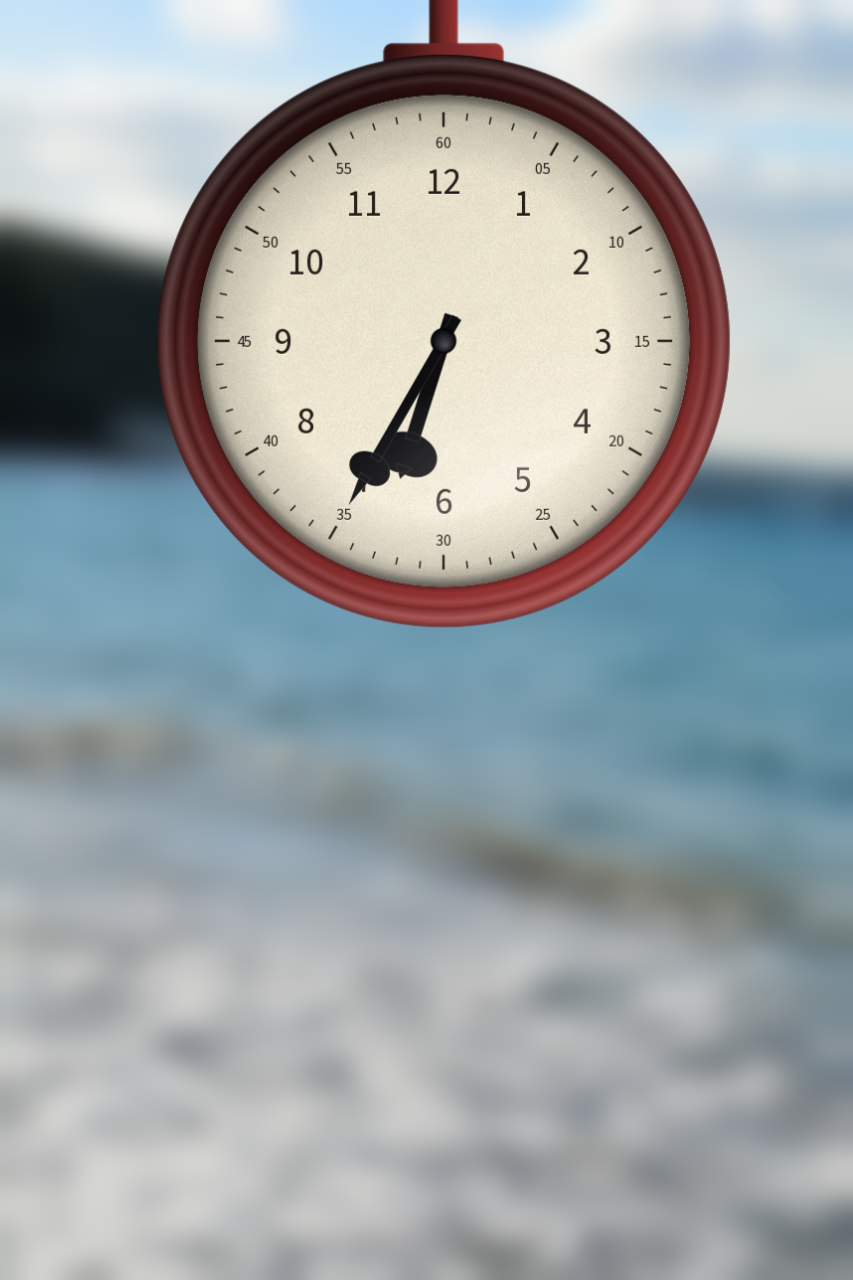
6.35
